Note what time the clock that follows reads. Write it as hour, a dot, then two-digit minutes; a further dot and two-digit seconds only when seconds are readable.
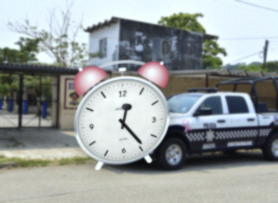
12.24
